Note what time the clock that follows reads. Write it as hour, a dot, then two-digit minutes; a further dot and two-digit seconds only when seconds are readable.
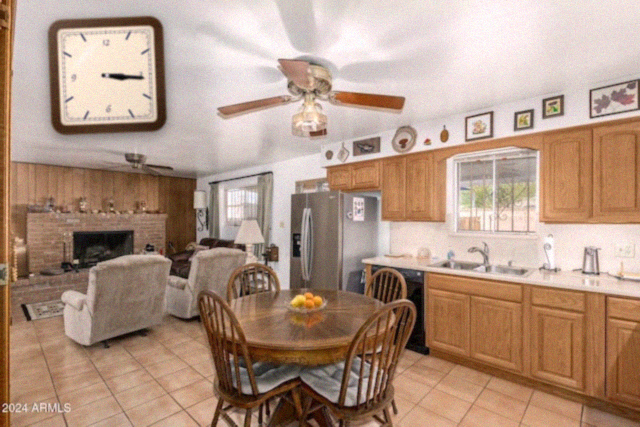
3.16
